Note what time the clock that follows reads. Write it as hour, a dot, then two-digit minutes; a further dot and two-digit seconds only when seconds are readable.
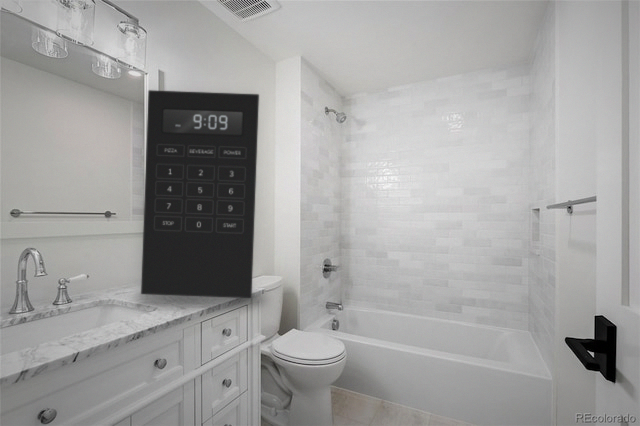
9.09
